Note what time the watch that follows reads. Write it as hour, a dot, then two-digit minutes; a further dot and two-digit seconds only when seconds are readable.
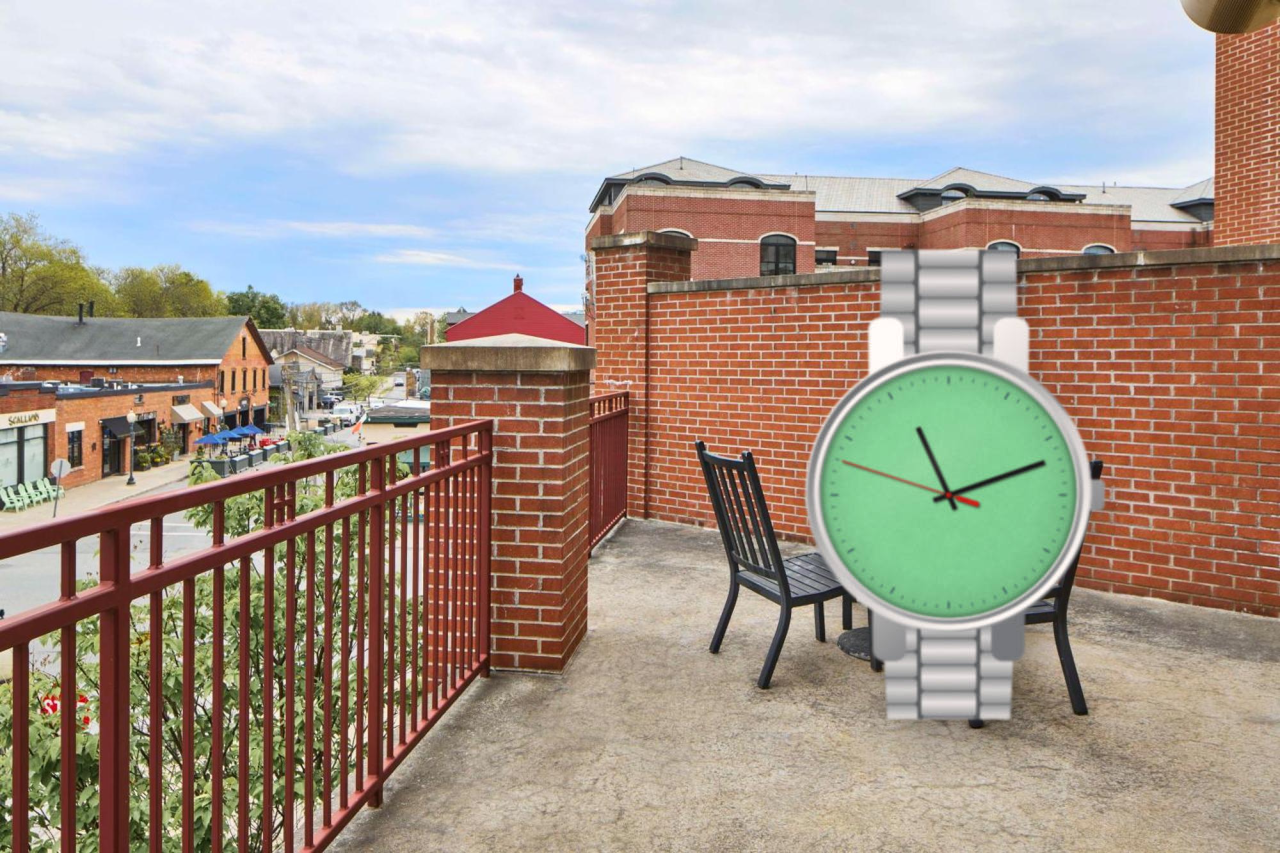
11.11.48
